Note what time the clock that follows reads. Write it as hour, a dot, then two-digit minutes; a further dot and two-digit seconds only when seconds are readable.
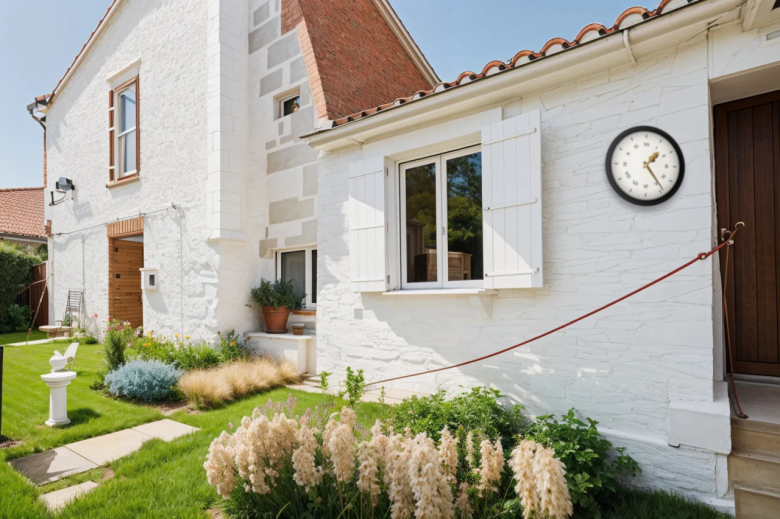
1.24
